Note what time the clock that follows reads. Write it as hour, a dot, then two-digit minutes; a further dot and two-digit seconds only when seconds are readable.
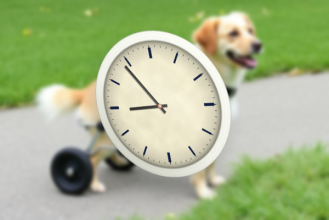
8.54
